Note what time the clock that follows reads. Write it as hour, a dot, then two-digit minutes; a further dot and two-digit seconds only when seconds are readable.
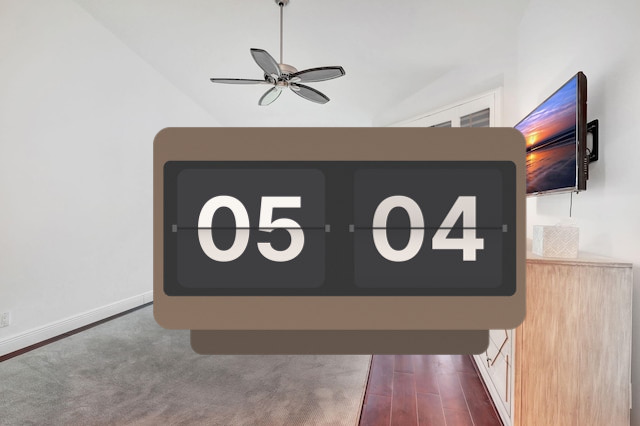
5.04
